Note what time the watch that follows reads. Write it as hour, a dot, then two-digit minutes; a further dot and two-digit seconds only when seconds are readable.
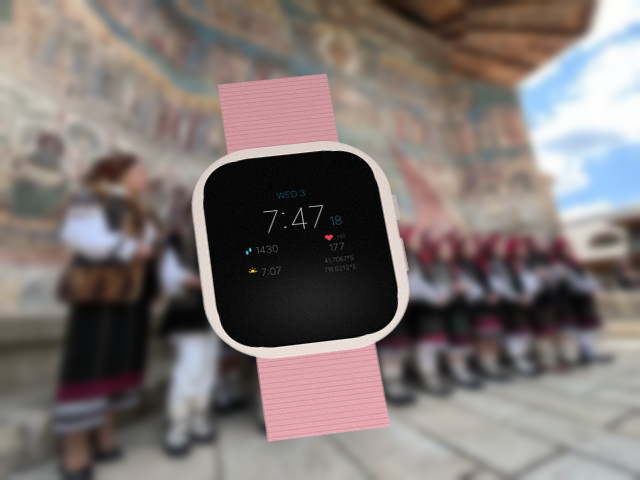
7.47.18
